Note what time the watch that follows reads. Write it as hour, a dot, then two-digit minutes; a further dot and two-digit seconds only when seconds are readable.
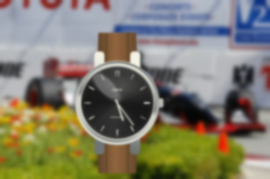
5.24
